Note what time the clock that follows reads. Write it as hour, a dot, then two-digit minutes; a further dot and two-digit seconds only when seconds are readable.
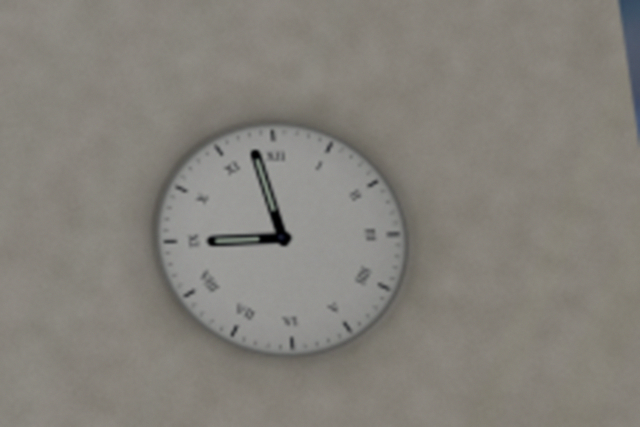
8.58
